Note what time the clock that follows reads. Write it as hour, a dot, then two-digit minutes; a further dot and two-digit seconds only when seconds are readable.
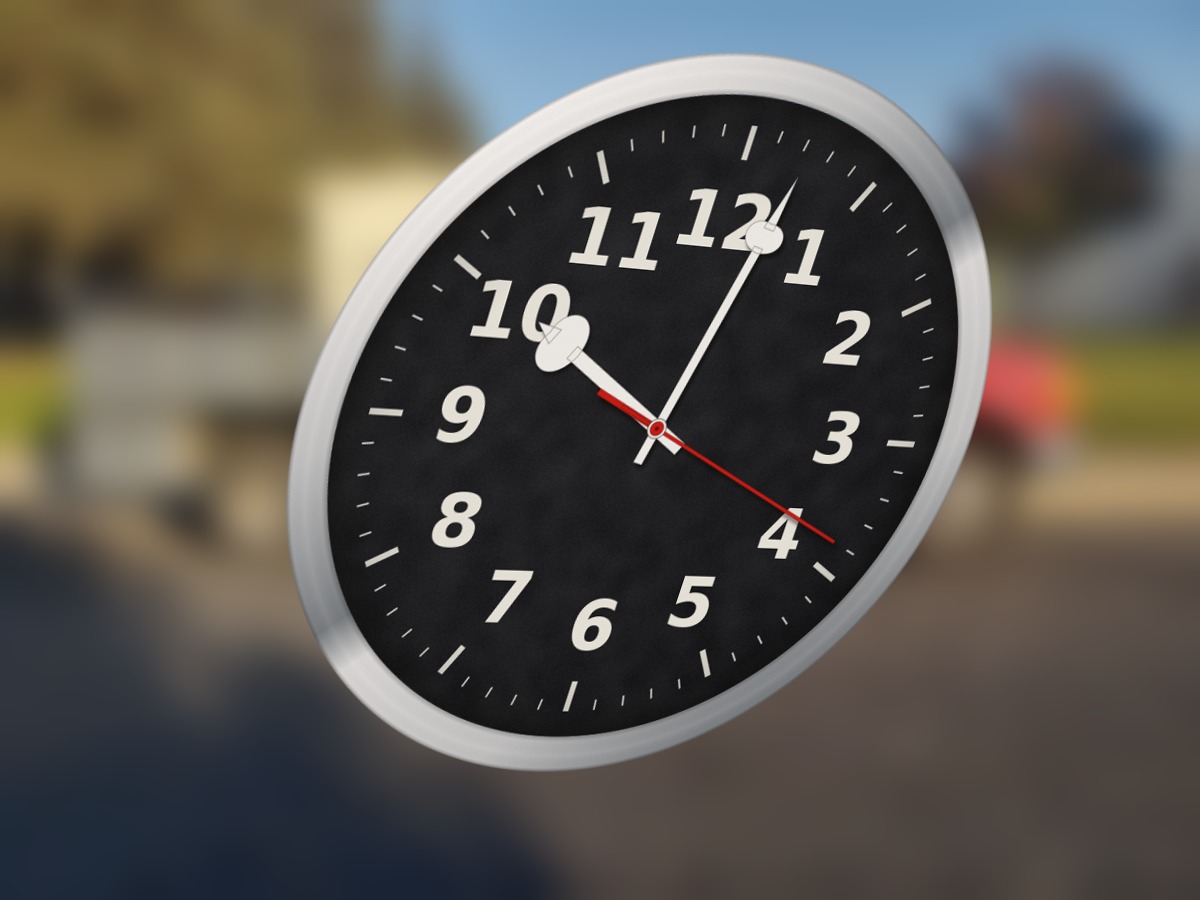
10.02.19
